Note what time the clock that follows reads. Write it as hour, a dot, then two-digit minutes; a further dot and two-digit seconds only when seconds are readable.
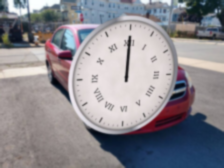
12.00
